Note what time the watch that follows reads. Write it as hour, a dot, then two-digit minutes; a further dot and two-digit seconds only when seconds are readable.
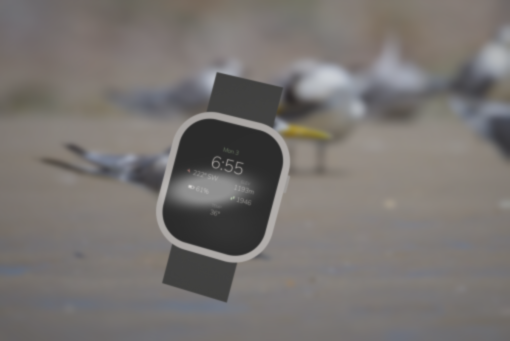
6.55
